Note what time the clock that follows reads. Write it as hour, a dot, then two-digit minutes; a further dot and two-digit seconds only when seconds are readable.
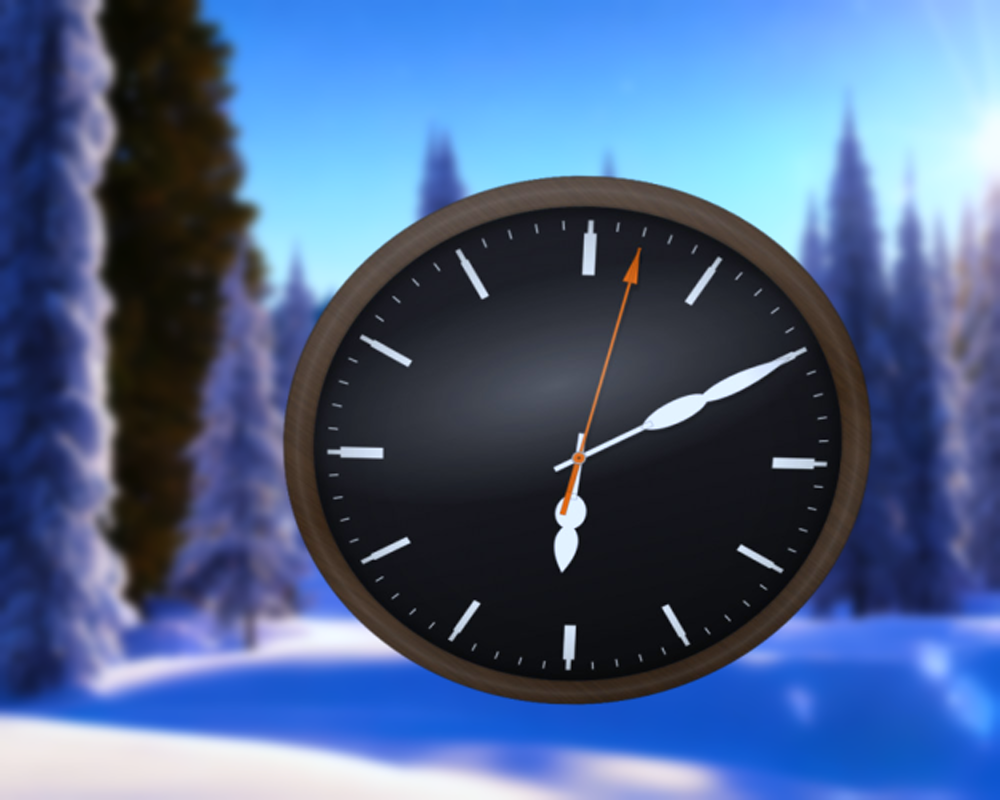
6.10.02
